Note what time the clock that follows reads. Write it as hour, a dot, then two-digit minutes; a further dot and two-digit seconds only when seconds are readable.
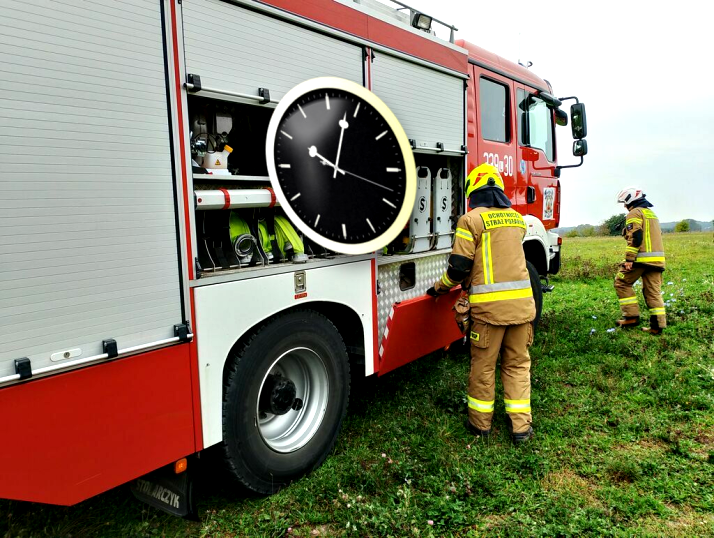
10.03.18
